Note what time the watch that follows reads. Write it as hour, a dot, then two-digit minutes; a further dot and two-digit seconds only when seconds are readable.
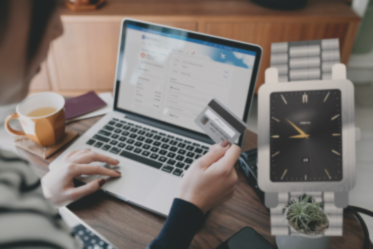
8.52
